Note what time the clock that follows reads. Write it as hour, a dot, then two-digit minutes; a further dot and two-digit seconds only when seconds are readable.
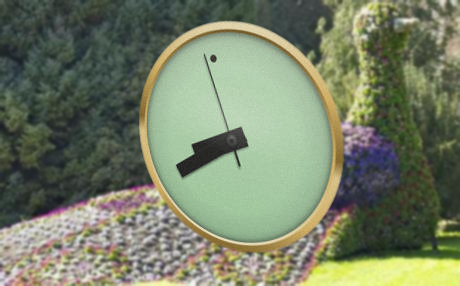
8.41.59
